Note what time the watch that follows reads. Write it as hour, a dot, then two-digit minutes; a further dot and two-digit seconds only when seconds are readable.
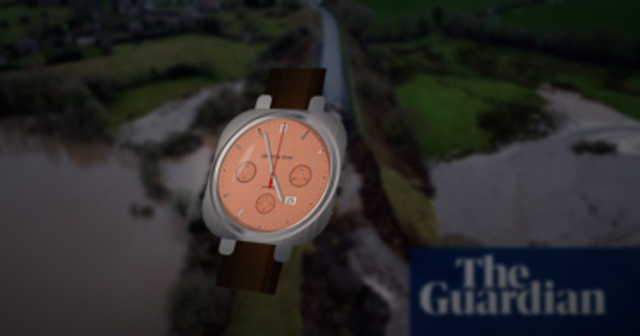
4.56
